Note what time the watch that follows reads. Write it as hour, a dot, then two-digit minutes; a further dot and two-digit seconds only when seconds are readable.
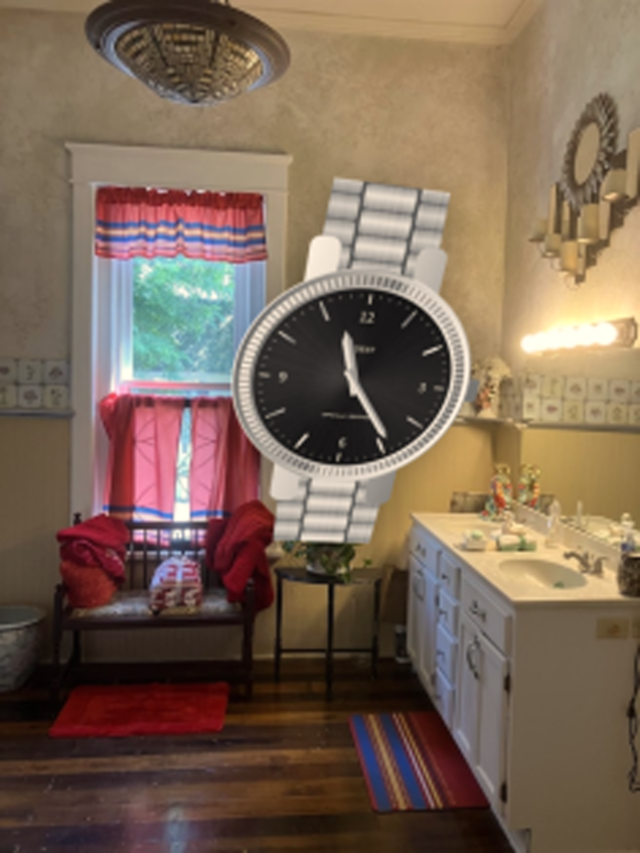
11.24
